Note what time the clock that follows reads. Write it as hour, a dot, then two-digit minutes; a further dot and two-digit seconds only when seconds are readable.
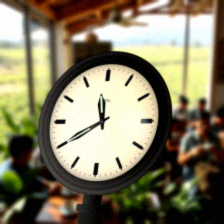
11.40
